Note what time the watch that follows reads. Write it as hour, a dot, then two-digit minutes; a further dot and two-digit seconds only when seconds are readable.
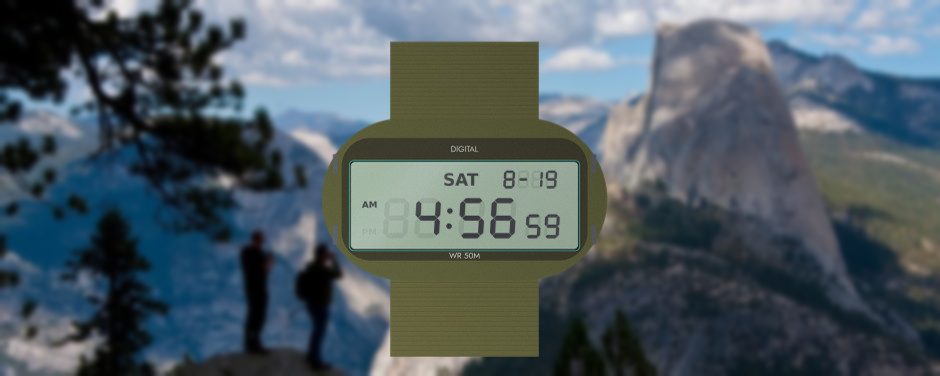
4.56.59
